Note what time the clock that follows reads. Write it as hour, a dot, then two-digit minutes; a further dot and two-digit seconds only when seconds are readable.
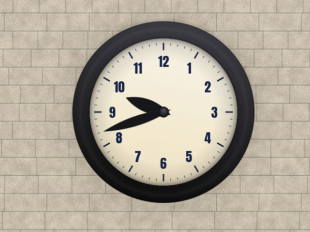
9.42
